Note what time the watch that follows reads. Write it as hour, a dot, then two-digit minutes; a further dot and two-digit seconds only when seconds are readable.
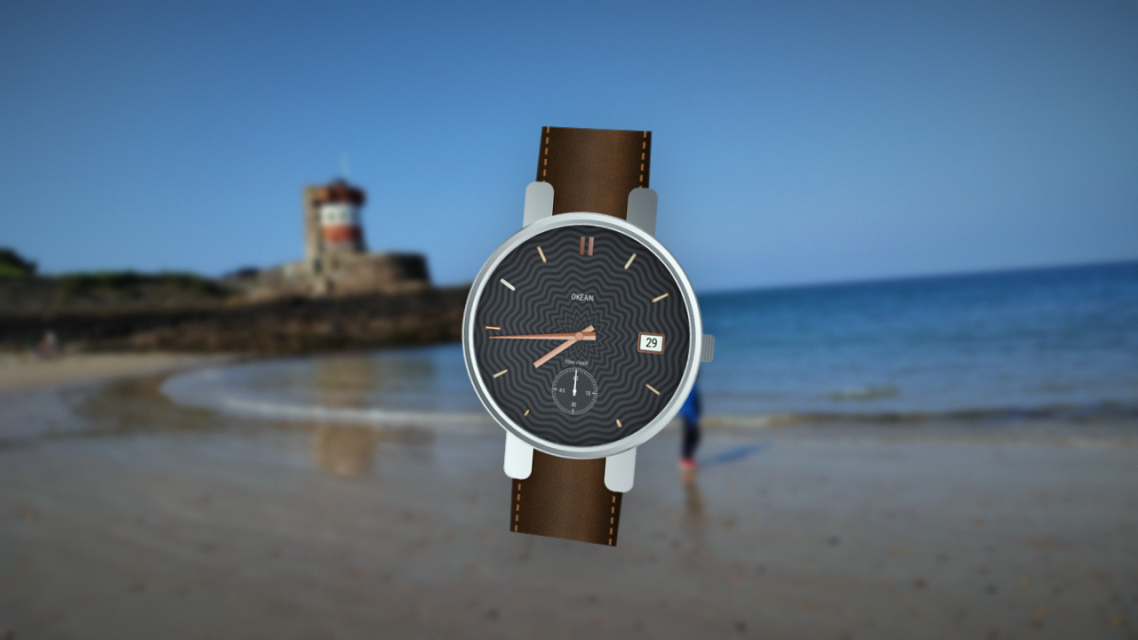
7.44
